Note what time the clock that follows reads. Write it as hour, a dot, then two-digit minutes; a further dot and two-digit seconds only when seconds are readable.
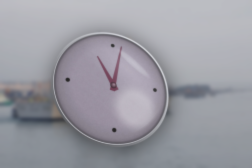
11.02
